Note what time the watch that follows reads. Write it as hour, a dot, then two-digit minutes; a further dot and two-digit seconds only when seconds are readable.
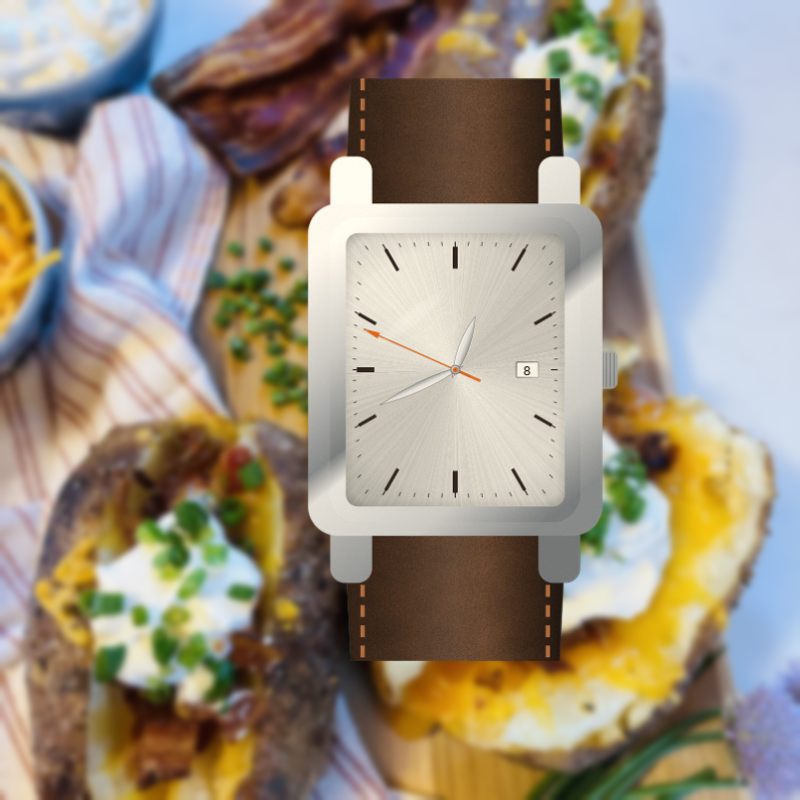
12.40.49
